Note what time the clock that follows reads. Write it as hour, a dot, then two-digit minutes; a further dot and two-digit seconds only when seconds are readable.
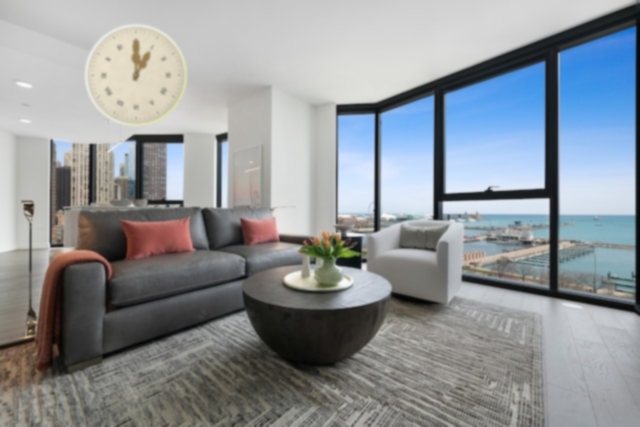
1.00
